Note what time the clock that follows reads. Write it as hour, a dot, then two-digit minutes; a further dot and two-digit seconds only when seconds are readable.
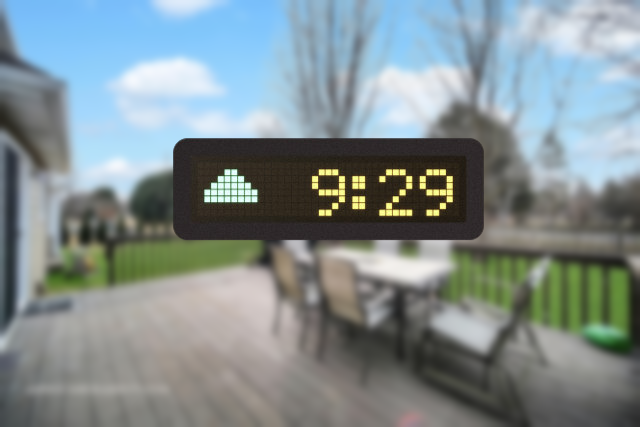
9.29
